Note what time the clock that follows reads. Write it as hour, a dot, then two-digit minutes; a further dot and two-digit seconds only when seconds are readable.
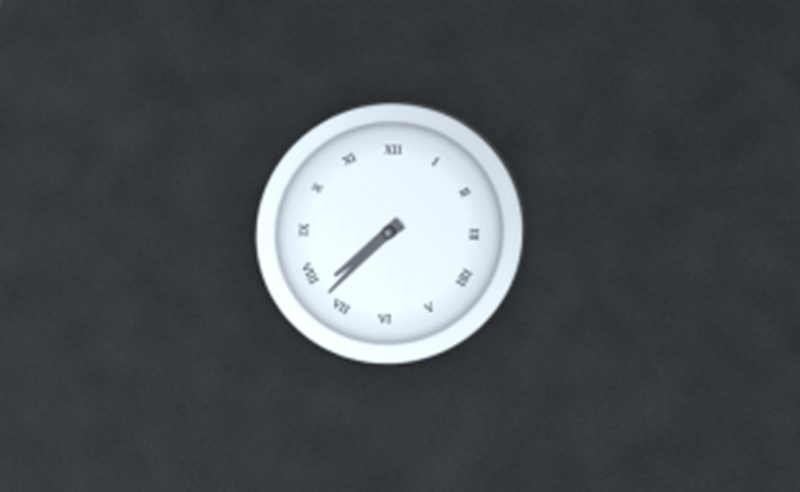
7.37
